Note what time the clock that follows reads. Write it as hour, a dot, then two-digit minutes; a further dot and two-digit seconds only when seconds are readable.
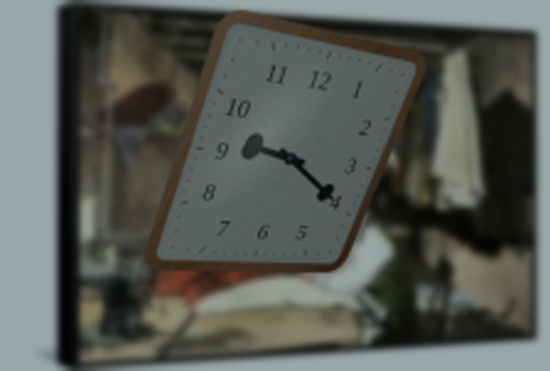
9.20
